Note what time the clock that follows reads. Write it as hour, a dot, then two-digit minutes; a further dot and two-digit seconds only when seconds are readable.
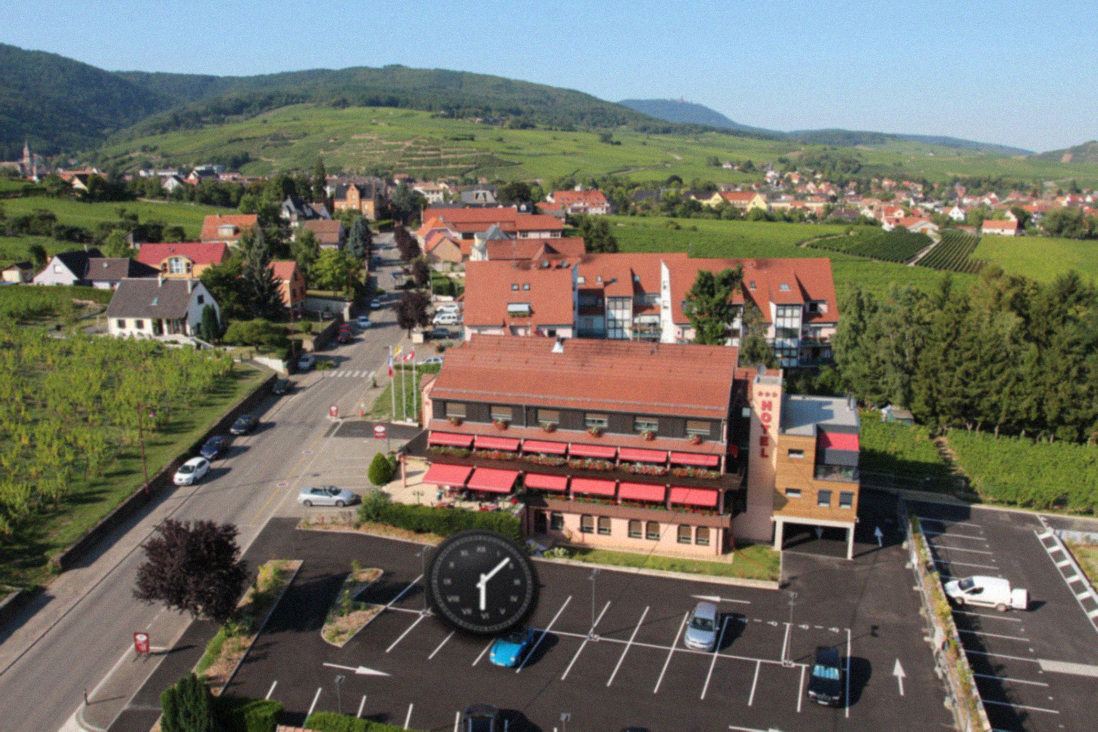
6.08
